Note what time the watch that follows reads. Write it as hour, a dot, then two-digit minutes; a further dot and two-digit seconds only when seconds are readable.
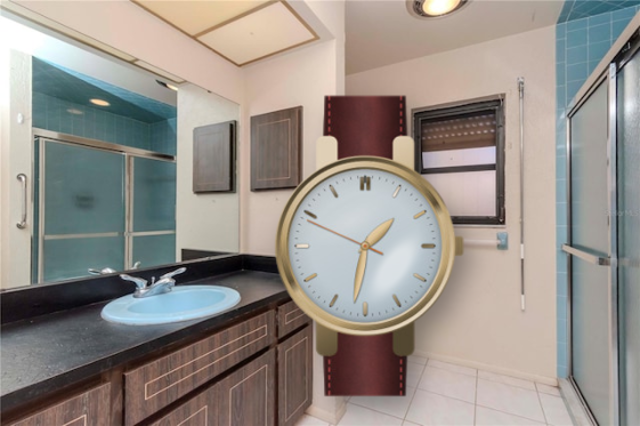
1.31.49
